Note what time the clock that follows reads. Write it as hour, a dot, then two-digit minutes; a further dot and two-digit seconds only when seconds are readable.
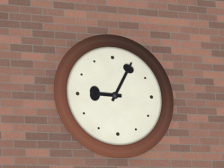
9.05
